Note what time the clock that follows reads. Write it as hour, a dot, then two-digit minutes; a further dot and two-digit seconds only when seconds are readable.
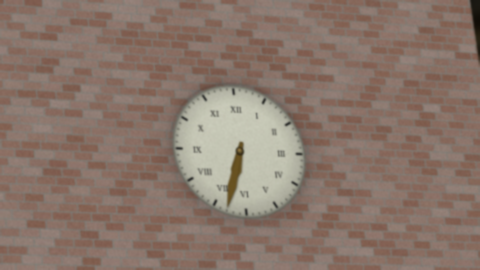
6.33
